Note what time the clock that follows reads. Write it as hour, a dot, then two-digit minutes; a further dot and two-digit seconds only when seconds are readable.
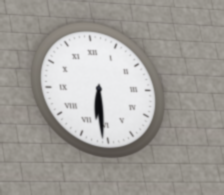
6.31
